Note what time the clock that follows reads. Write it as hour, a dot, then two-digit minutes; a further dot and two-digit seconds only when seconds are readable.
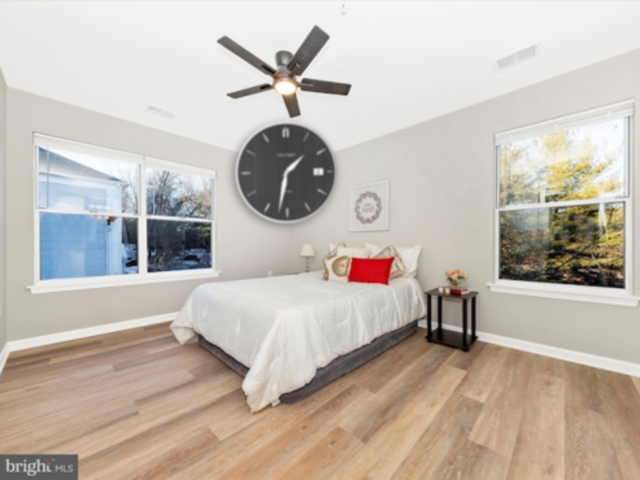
1.32
